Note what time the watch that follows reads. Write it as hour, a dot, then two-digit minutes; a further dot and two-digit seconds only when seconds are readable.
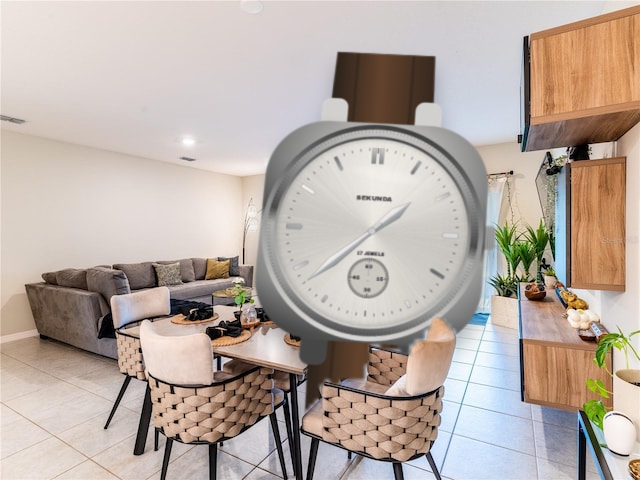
1.38
